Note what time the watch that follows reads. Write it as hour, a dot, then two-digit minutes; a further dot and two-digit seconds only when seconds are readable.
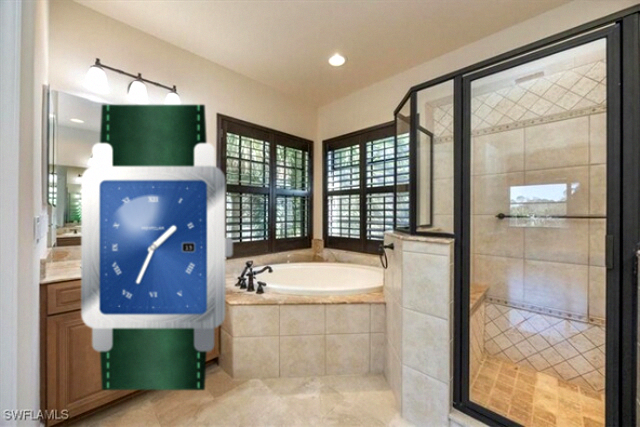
1.34
